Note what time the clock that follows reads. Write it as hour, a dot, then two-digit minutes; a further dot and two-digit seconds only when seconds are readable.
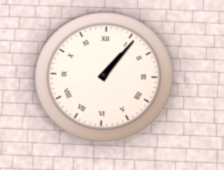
1.06
